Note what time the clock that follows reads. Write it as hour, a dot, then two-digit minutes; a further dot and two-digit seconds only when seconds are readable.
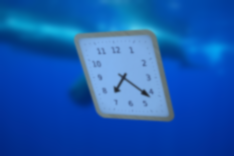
7.22
